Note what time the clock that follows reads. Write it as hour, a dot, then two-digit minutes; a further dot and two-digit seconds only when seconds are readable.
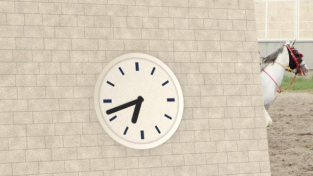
6.42
